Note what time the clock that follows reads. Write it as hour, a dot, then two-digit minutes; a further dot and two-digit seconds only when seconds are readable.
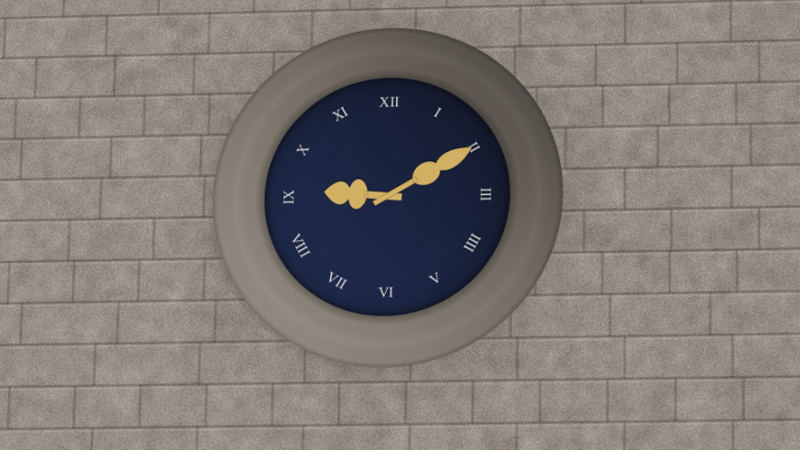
9.10
